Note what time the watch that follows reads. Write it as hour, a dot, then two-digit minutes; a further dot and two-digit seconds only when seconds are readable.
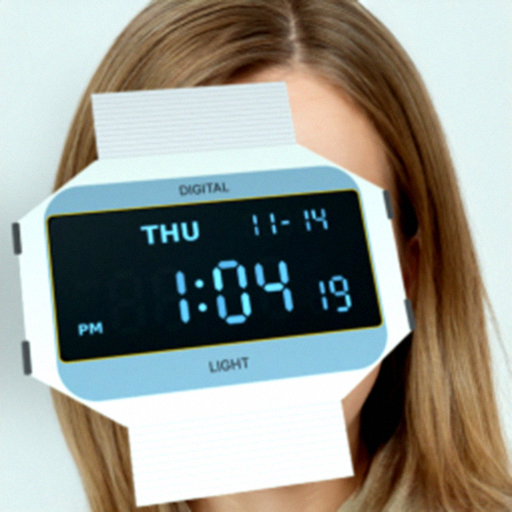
1.04.19
